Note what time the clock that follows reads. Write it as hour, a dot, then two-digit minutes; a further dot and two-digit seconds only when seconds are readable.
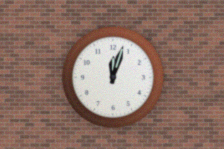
12.03
